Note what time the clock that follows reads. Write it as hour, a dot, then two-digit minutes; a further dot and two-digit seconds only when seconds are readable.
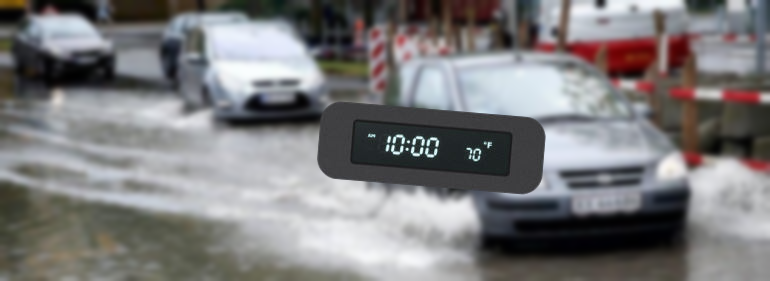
10.00
